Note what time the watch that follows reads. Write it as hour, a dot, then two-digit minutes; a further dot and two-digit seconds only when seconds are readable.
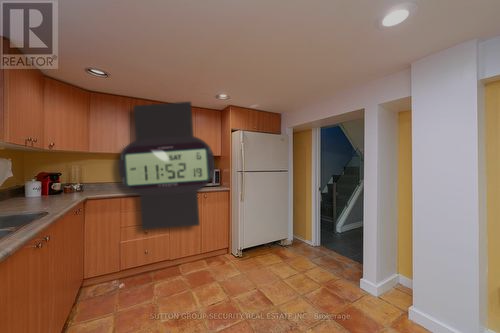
11.52
